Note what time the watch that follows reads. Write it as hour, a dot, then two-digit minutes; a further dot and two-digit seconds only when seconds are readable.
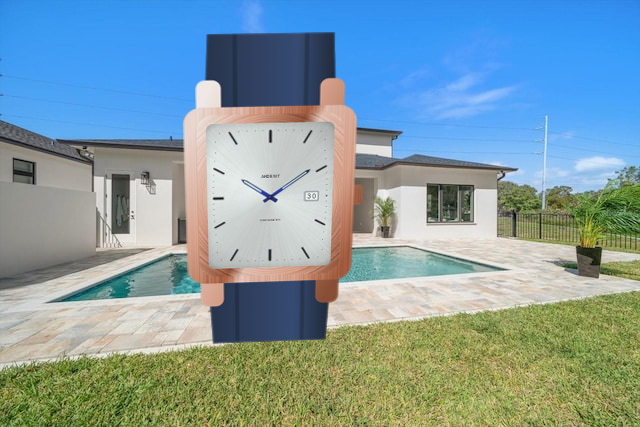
10.09
